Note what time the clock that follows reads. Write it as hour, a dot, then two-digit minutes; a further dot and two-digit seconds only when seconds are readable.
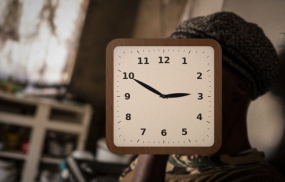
2.50
